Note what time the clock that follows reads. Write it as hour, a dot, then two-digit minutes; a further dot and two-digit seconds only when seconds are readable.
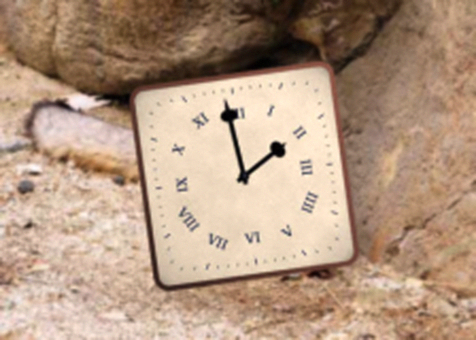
1.59
